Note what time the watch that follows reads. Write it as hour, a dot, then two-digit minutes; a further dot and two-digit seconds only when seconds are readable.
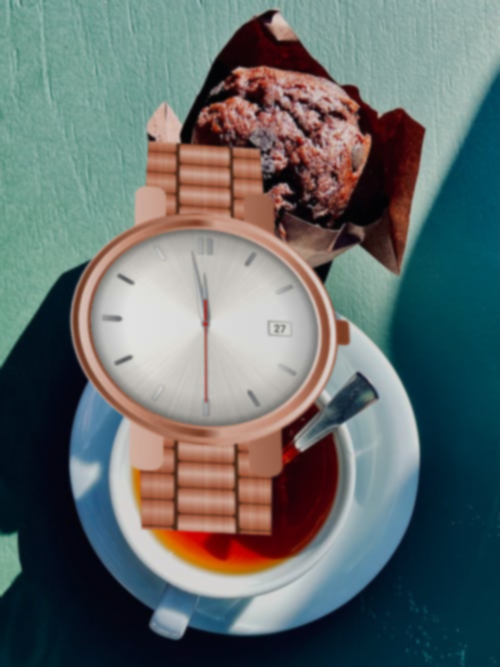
11.58.30
